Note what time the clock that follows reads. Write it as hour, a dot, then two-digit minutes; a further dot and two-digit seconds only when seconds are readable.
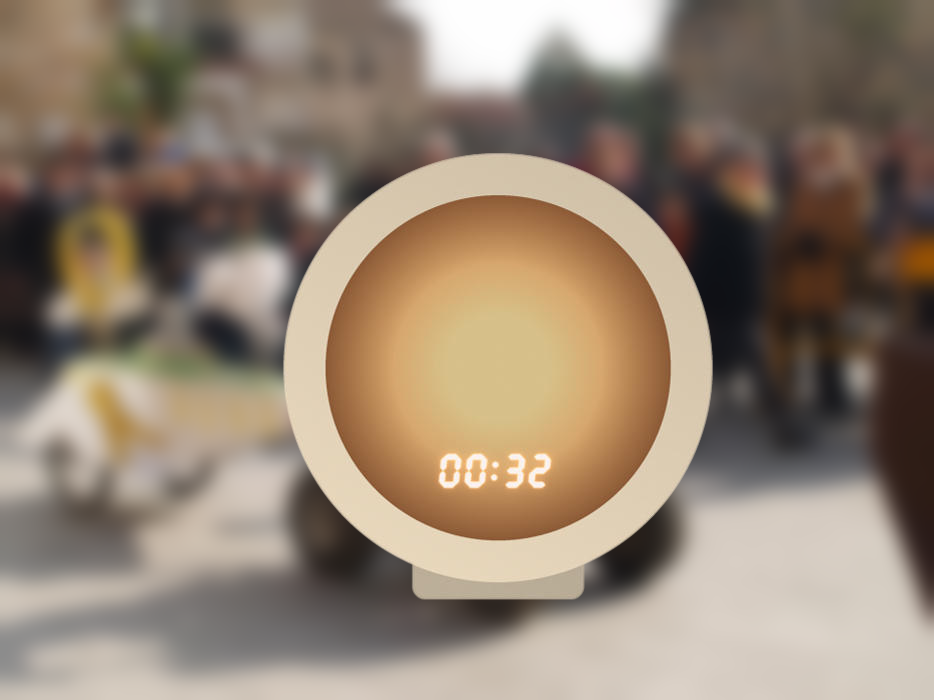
0.32
